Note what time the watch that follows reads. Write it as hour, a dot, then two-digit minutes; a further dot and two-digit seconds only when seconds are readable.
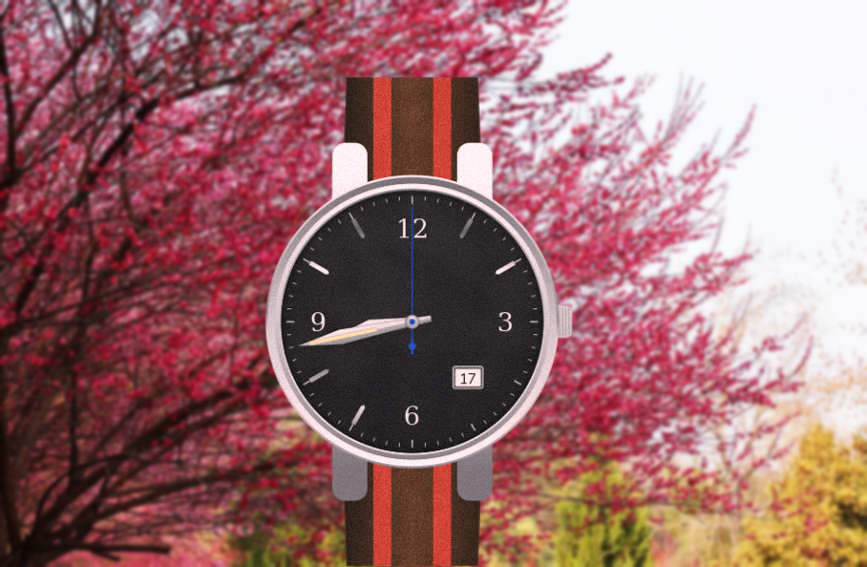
8.43.00
